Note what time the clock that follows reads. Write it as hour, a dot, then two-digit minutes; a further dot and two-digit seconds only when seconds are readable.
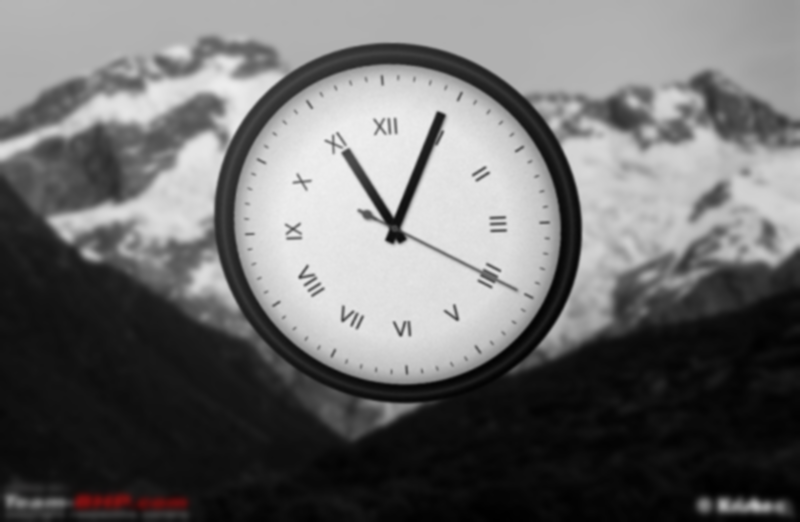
11.04.20
